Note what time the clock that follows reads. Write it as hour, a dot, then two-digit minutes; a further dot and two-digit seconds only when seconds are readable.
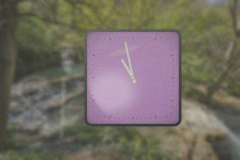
10.58
